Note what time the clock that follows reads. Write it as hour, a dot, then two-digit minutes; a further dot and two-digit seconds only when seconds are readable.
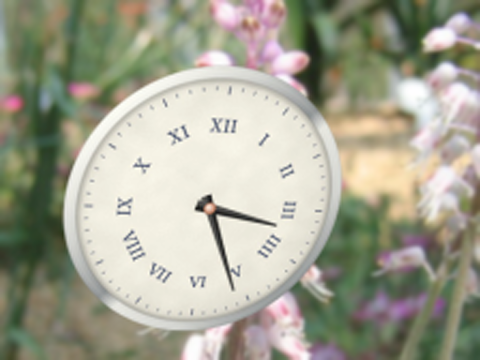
3.26
